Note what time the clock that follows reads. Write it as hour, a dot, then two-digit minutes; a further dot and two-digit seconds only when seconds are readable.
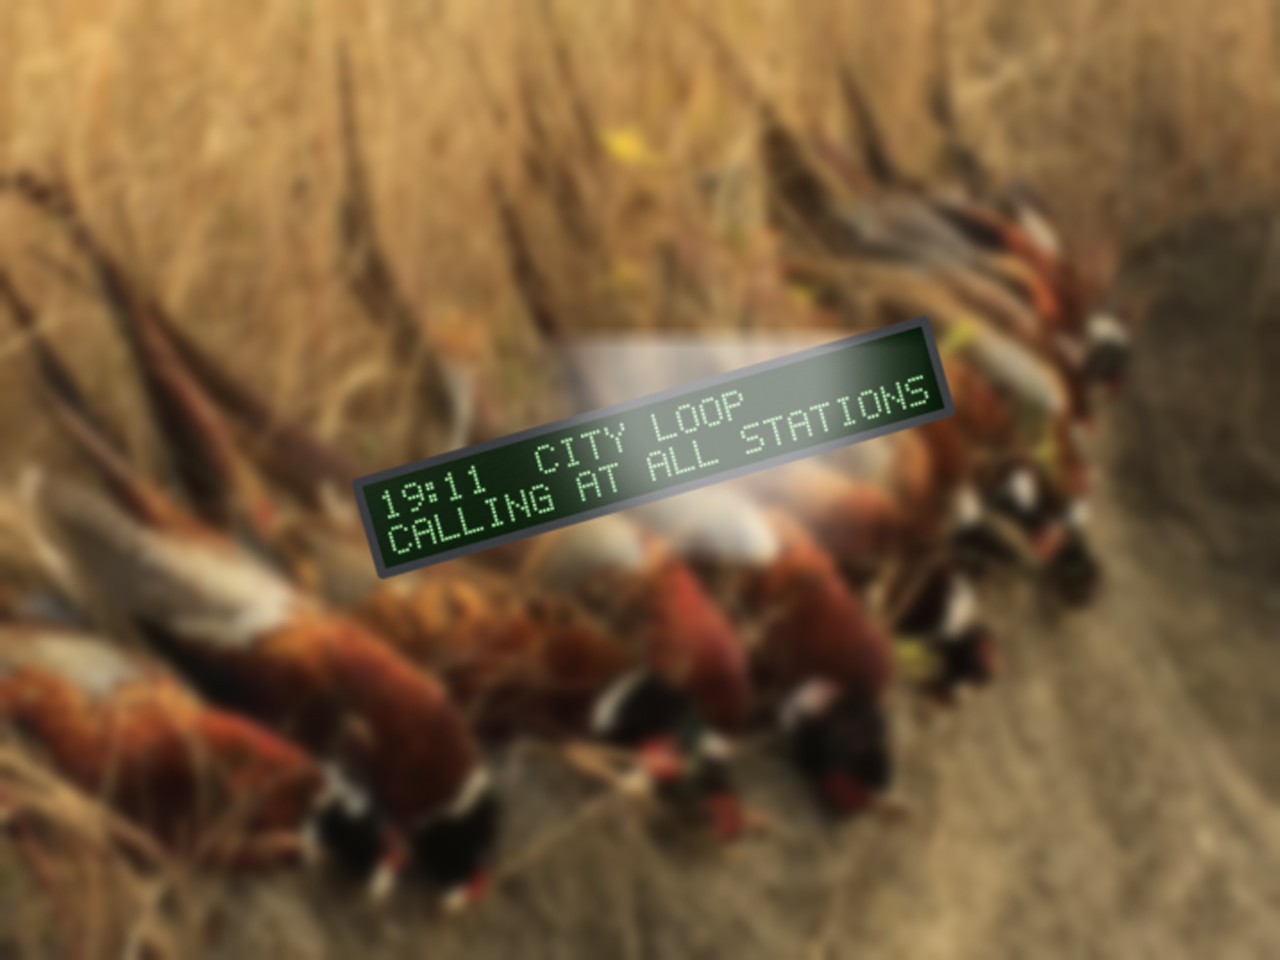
19.11
